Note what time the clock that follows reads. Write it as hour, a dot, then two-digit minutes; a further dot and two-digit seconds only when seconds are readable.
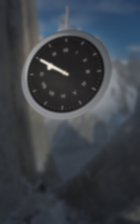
9.50
